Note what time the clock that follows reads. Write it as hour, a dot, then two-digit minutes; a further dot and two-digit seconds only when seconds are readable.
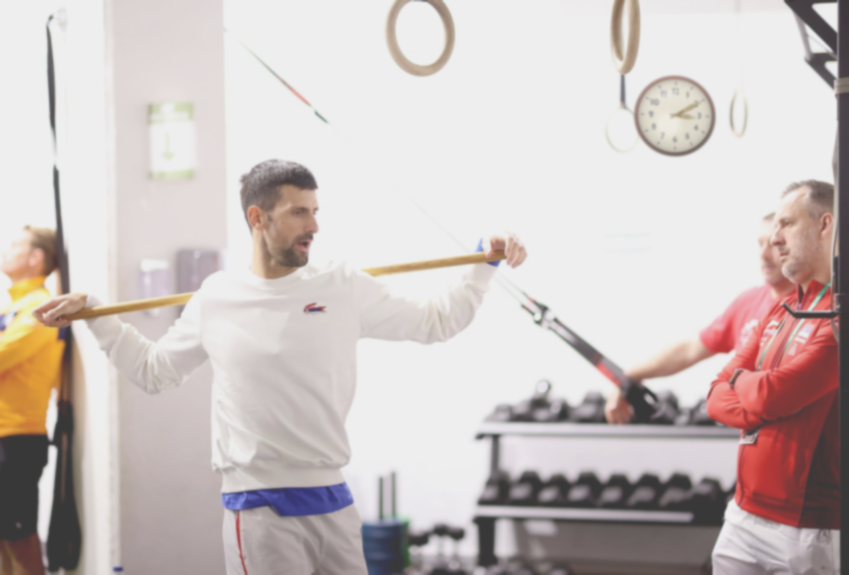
3.10
